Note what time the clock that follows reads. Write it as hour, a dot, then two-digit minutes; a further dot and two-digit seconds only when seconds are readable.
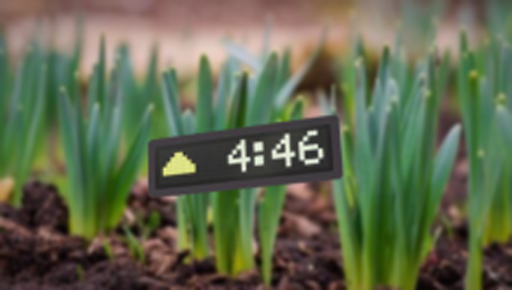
4.46
